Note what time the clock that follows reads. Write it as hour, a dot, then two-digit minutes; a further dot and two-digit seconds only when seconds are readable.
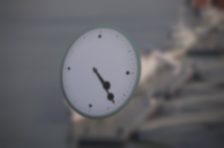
4.23
